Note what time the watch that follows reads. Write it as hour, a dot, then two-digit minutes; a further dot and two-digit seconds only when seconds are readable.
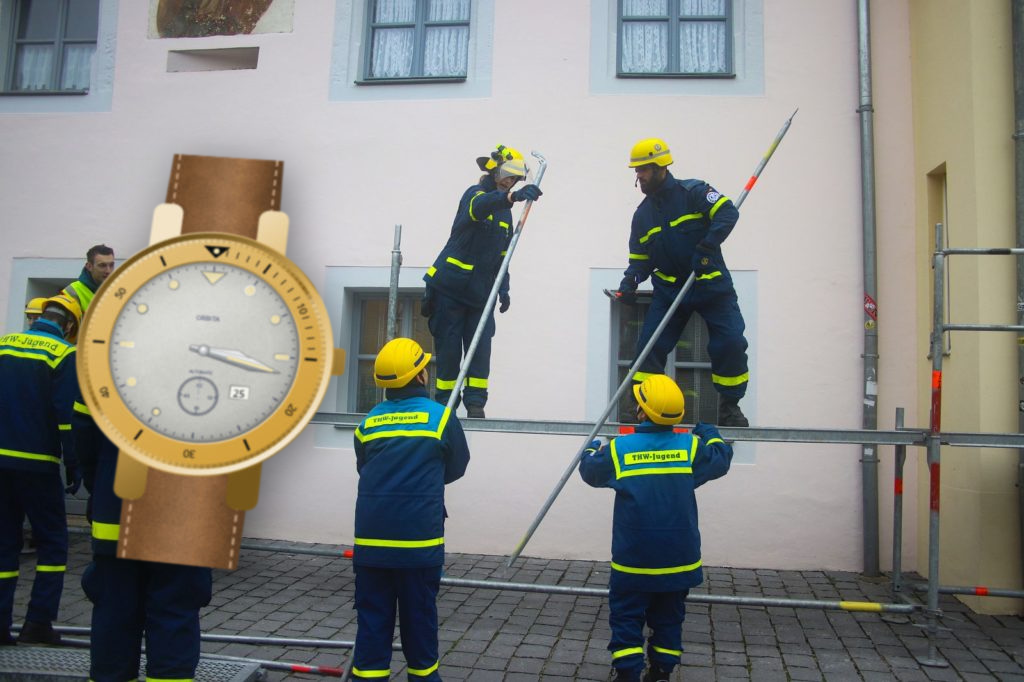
3.17
